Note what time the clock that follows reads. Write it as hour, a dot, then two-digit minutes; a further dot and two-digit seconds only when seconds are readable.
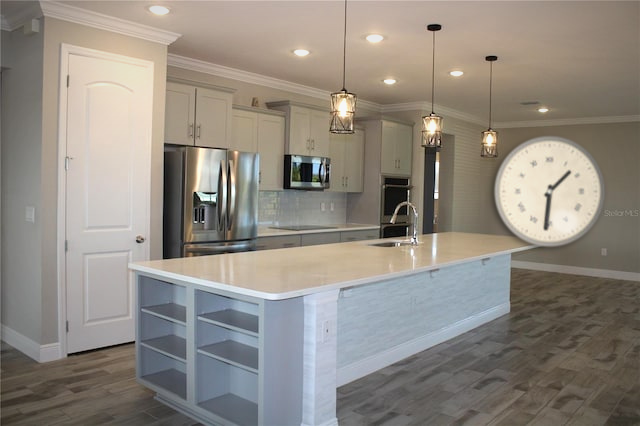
1.31
